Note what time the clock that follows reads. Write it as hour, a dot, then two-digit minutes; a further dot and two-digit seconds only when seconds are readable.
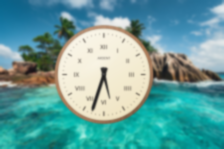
5.33
